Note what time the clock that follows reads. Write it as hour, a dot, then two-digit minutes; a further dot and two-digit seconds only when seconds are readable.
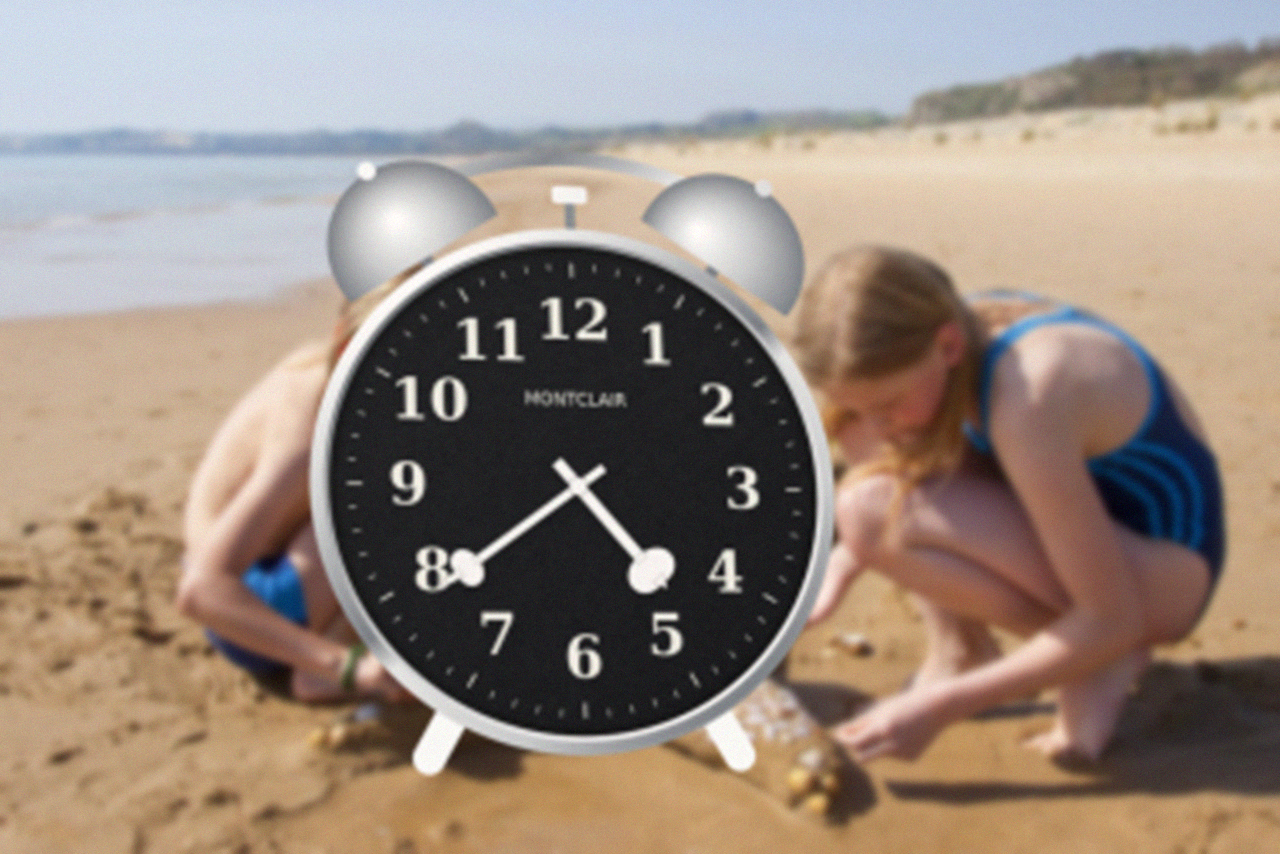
4.39
